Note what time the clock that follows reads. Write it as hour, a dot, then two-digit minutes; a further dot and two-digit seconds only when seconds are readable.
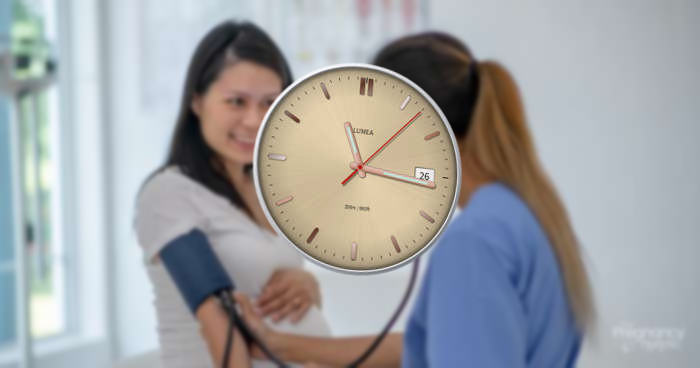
11.16.07
